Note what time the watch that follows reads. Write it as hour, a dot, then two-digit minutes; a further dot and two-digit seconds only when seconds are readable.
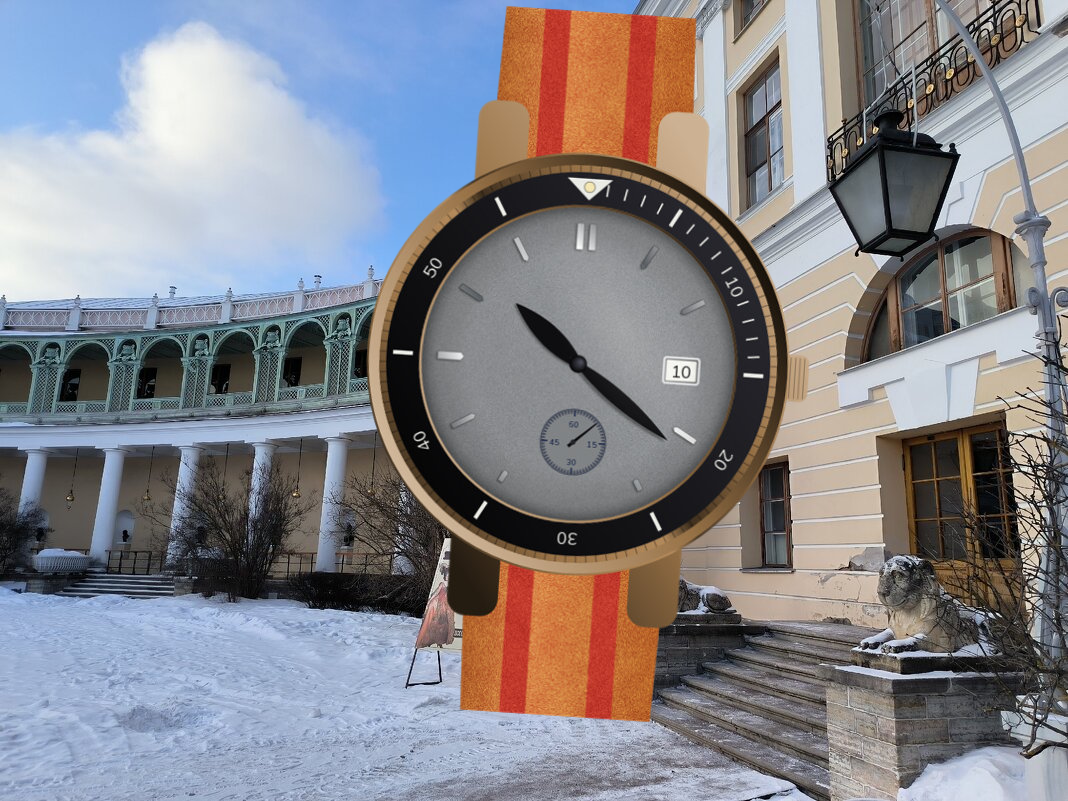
10.21.08
